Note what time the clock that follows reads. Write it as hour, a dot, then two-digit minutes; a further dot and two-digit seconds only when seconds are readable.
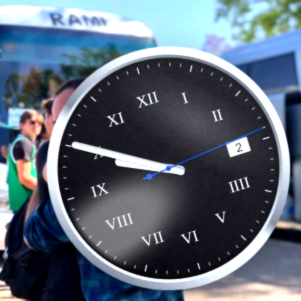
9.50.14
